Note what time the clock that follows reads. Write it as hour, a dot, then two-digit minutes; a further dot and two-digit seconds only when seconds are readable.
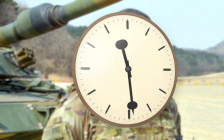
11.29
